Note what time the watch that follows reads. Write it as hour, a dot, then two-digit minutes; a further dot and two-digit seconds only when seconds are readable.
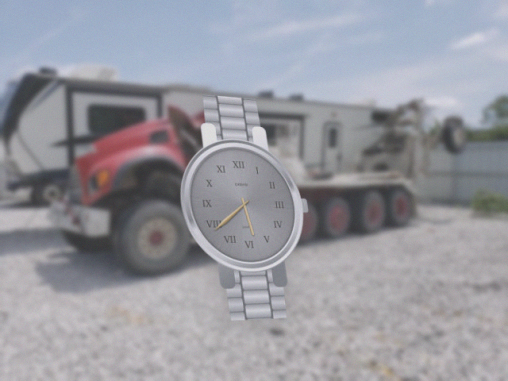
5.39
